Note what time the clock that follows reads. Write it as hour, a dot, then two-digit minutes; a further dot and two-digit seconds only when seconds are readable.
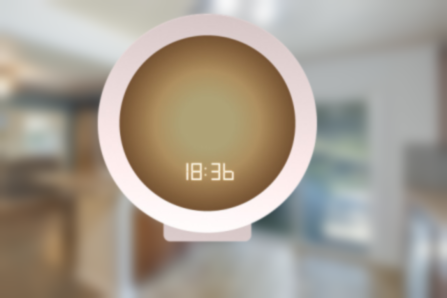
18.36
